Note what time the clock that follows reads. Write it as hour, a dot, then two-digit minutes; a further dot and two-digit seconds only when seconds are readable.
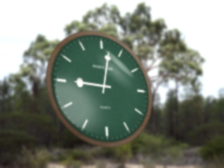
9.02
